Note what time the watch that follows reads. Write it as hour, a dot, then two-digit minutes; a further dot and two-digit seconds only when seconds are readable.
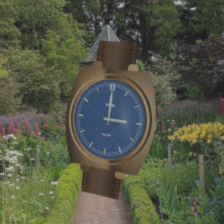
3.00
